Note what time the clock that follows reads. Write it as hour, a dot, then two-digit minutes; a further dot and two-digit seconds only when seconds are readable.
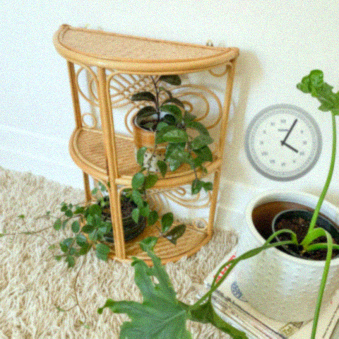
4.05
